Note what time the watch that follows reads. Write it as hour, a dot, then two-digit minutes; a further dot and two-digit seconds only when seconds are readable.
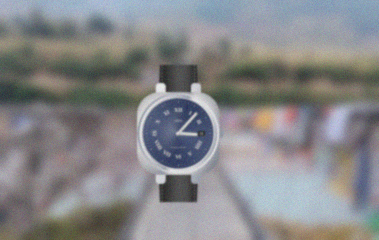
3.07
